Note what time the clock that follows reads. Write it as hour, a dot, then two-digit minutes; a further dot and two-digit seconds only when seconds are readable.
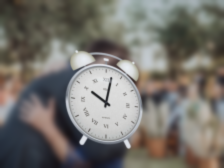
10.02
